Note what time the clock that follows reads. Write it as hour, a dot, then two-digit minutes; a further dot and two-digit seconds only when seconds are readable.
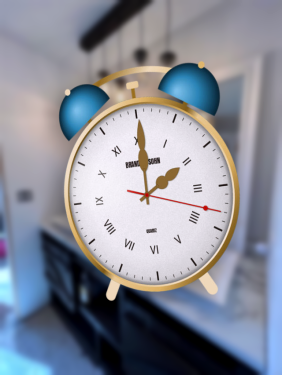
2.00.18
